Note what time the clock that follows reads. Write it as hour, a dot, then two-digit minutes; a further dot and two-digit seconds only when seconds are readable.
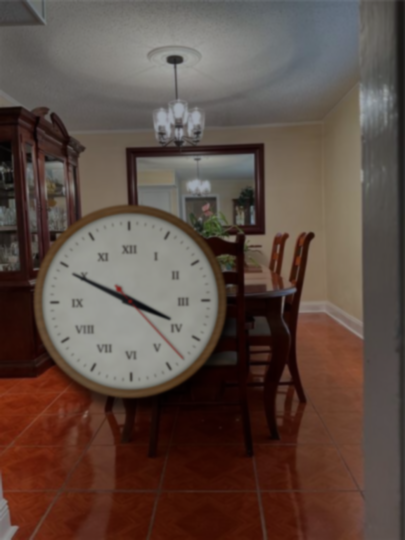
3.49.23
